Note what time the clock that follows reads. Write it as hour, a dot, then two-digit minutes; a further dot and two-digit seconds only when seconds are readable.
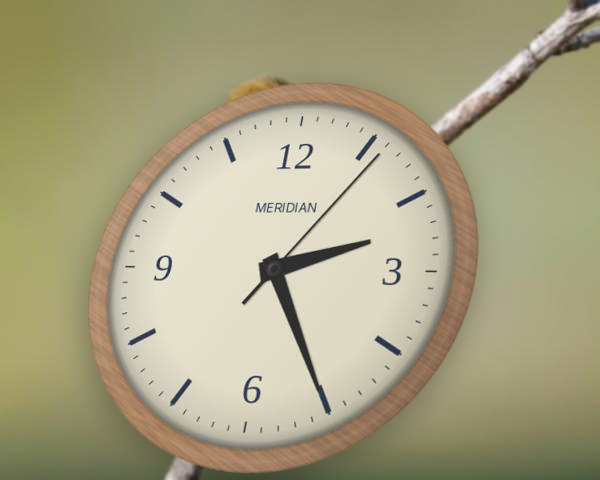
2.25.06
